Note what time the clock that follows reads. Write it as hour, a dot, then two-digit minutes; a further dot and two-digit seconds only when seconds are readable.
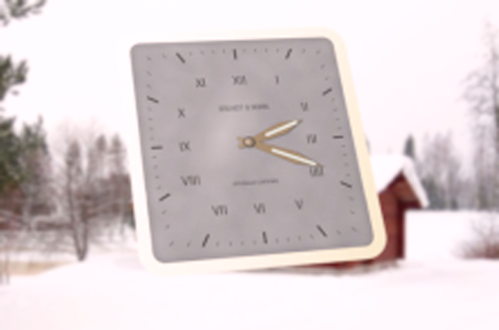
2.19
